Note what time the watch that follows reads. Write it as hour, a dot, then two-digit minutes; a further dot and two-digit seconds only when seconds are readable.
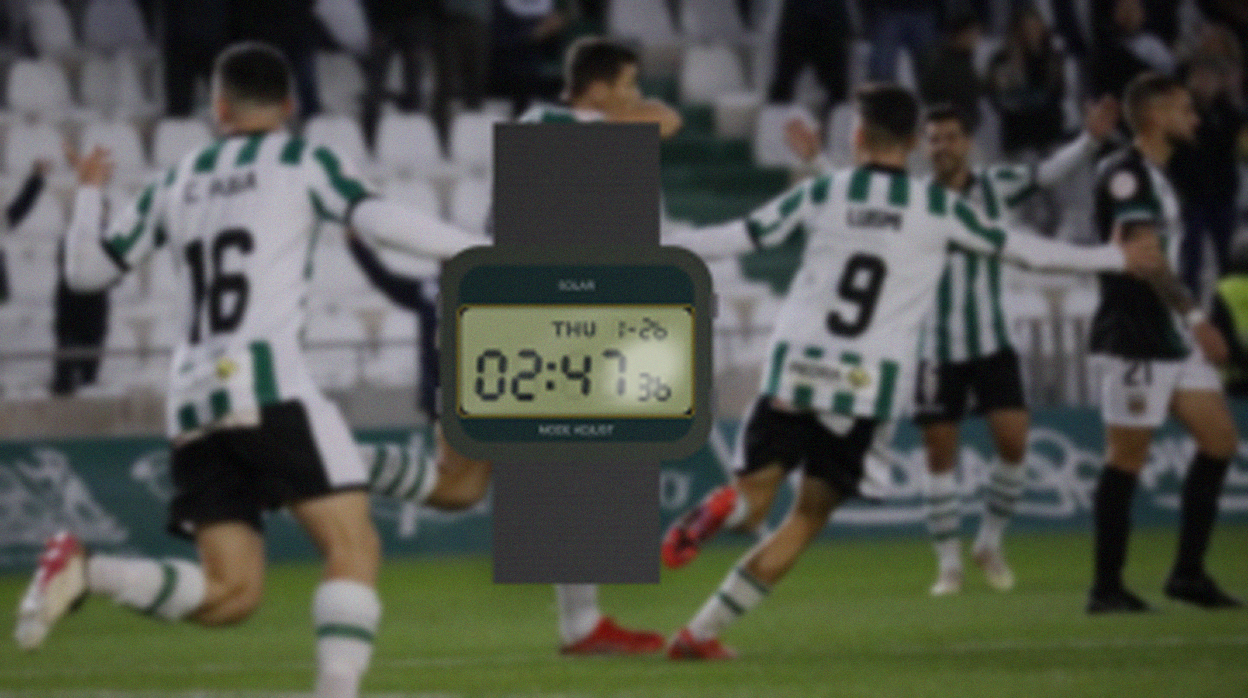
2.47.36
